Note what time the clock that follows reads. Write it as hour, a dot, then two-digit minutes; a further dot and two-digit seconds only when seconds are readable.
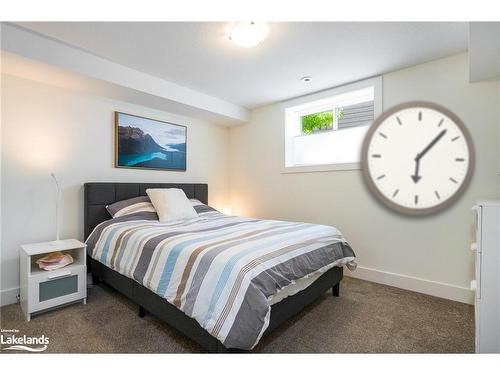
6.07
